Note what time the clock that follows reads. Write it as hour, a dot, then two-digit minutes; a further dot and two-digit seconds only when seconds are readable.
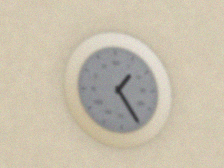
1.25
